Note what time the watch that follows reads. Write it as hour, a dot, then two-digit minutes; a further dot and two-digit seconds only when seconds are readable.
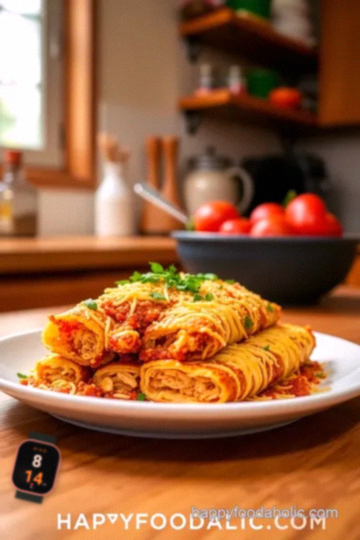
8.14
